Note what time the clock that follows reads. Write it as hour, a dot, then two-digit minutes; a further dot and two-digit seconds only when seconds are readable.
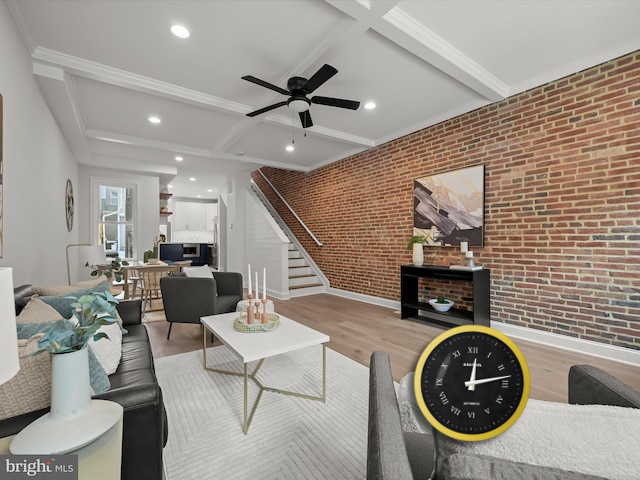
12.13
